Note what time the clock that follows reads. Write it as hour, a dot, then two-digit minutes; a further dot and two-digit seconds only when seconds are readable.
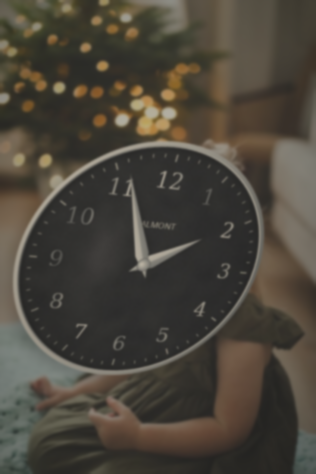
1.56
